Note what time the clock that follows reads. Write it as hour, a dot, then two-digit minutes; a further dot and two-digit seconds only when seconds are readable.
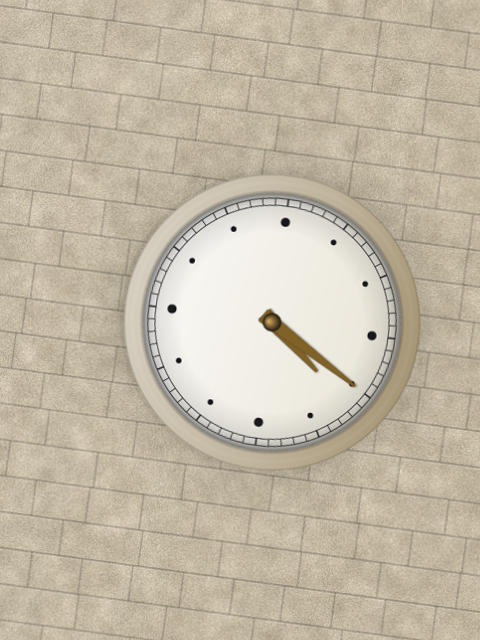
4.20
